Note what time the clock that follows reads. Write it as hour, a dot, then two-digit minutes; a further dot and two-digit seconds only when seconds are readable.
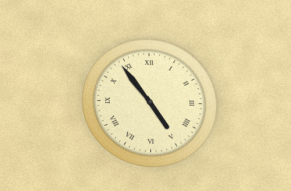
4.54
